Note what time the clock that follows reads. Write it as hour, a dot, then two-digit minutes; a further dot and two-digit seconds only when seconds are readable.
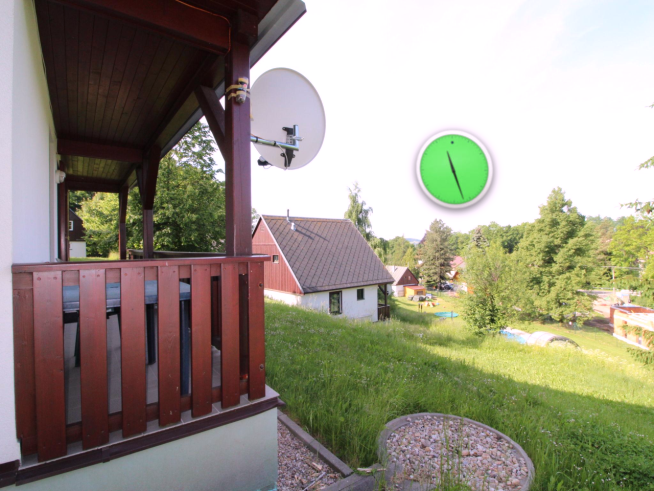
11.27
